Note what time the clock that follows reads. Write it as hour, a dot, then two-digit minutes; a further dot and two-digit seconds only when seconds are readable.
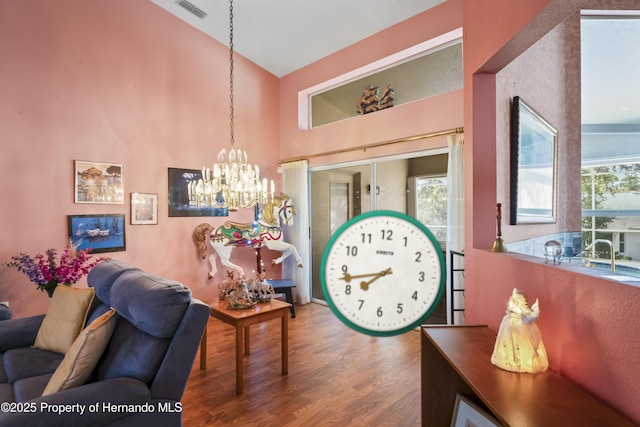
7.43
